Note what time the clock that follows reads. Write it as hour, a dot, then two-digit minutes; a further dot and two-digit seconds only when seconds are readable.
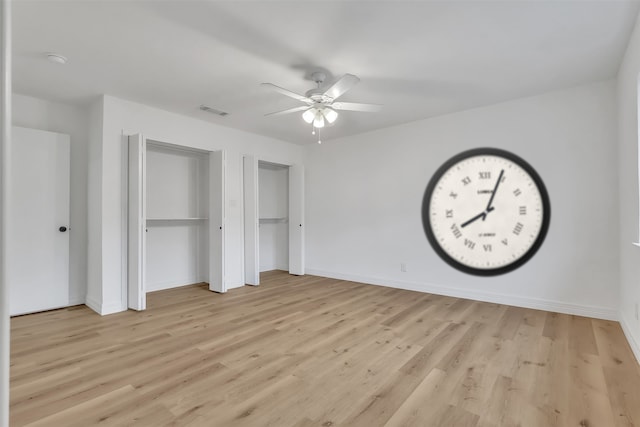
8.04
